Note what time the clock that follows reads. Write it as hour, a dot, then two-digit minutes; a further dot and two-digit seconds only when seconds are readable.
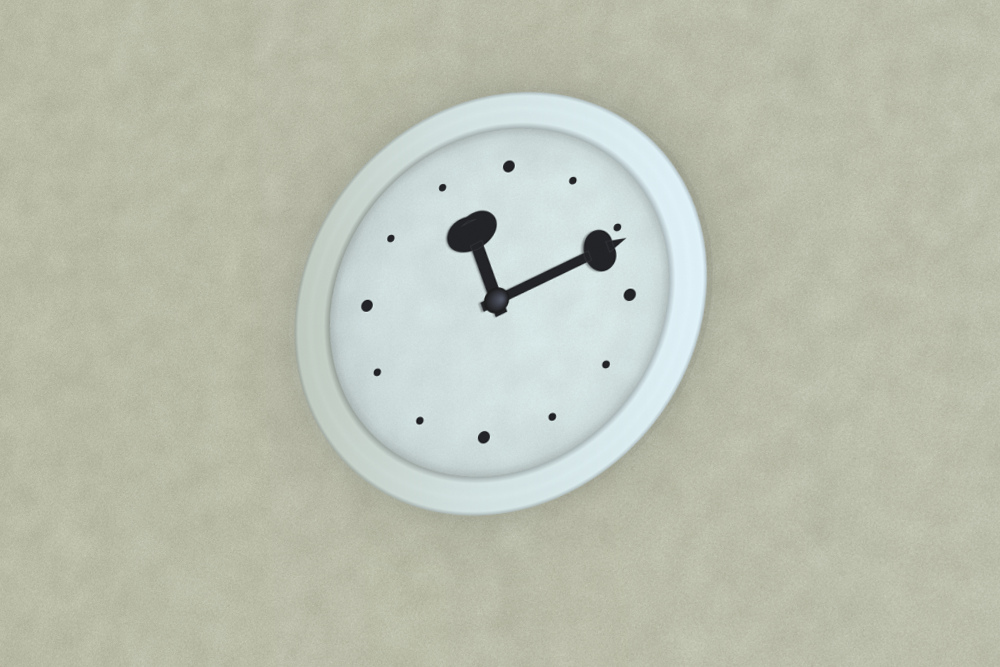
11.11
